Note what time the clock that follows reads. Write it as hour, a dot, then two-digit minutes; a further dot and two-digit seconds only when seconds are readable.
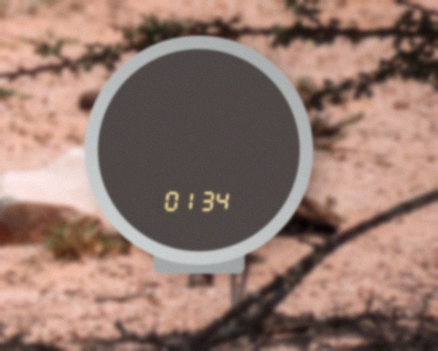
1.34
